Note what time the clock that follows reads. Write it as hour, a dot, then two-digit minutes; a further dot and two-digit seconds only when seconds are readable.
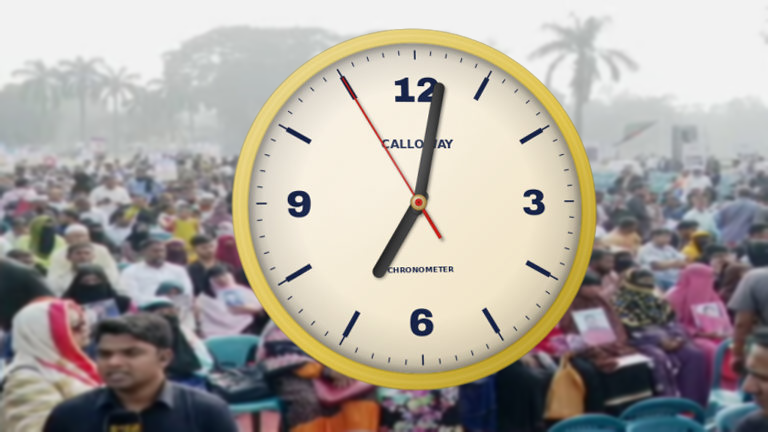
7.01.55
